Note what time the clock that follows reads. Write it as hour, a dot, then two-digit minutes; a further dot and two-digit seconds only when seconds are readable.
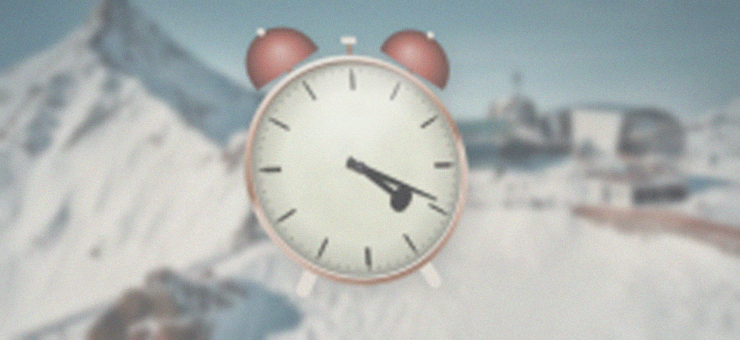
4.19
